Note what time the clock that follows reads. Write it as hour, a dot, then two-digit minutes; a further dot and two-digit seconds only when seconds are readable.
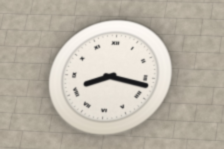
8.17
